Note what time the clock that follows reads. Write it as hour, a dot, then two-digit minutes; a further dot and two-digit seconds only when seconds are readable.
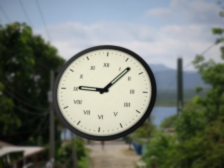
9.07
